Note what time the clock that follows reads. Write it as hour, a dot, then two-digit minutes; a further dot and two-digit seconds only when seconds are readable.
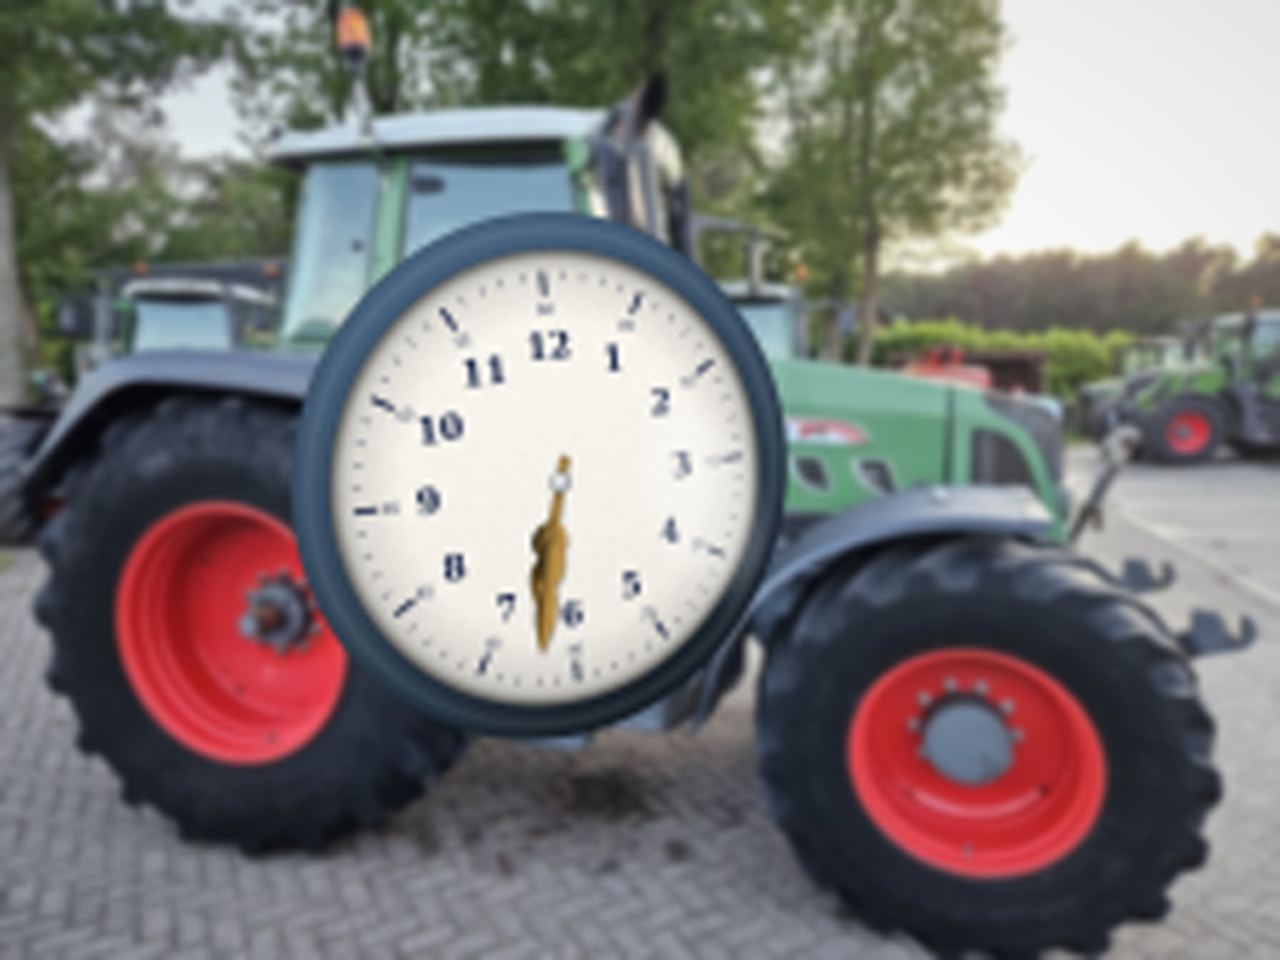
6.32
